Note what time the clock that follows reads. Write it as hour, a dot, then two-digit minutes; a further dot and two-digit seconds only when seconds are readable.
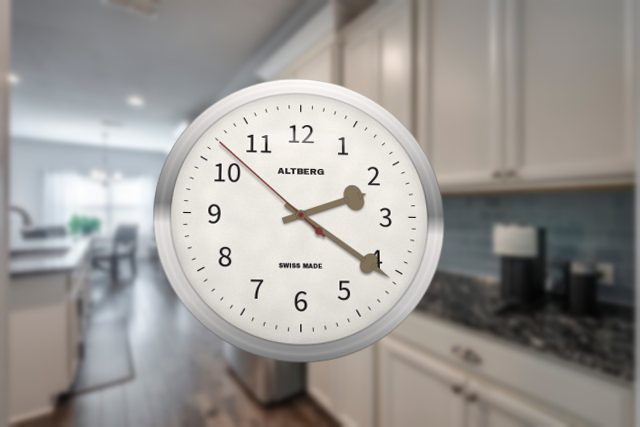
2.20.52
